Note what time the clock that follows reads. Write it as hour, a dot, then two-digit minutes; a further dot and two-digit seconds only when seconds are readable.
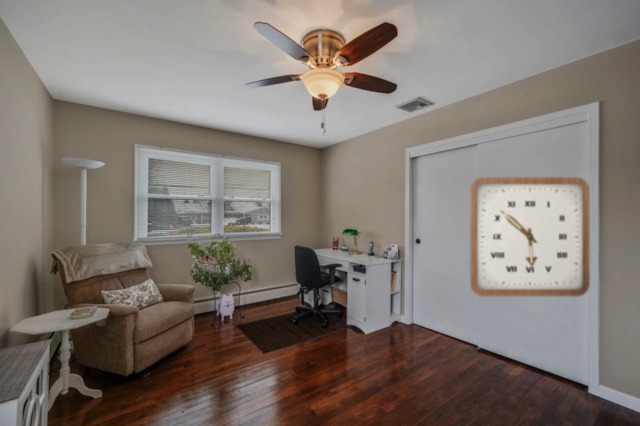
5.52
